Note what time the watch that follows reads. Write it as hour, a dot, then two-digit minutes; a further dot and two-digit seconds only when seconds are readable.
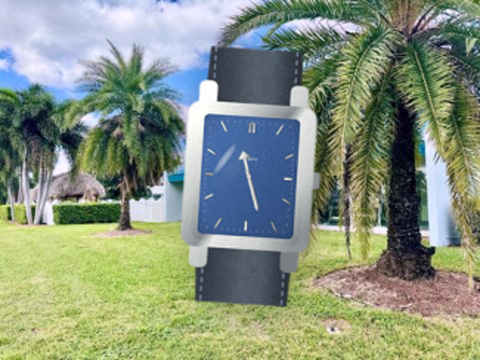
11.27
